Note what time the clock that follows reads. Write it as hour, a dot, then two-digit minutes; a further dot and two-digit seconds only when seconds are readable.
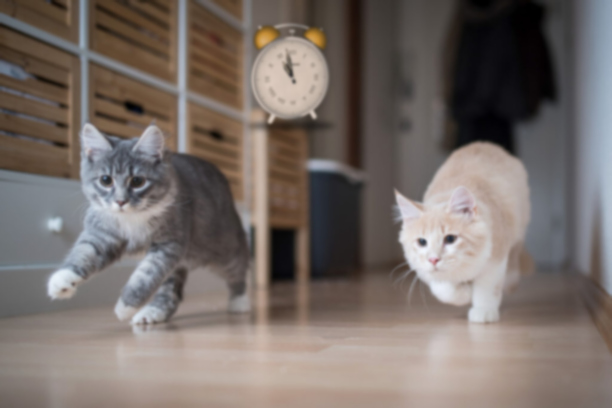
10.58
